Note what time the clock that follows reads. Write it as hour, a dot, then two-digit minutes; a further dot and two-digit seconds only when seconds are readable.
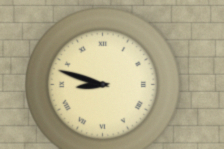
8.48
